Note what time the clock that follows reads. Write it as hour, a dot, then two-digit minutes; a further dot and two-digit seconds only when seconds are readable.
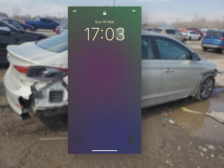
17.03
